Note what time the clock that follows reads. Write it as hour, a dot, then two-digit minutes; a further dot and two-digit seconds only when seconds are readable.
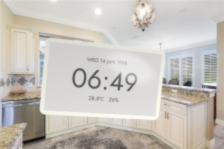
6.49
